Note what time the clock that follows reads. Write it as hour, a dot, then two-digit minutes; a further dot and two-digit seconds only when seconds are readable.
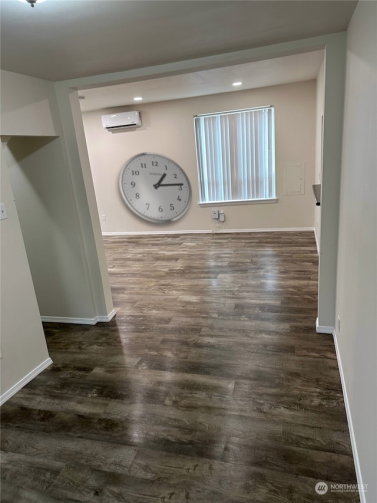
1.14
